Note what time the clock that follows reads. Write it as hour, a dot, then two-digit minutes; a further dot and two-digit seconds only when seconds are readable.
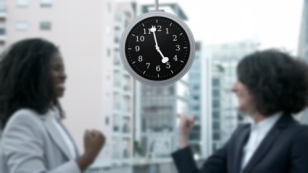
4.58
